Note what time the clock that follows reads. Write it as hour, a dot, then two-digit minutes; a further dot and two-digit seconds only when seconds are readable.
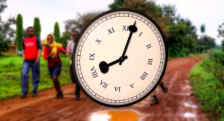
8.02
